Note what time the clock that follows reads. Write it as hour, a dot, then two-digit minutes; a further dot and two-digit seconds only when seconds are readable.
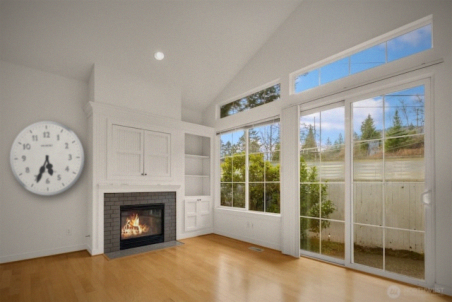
5.34
